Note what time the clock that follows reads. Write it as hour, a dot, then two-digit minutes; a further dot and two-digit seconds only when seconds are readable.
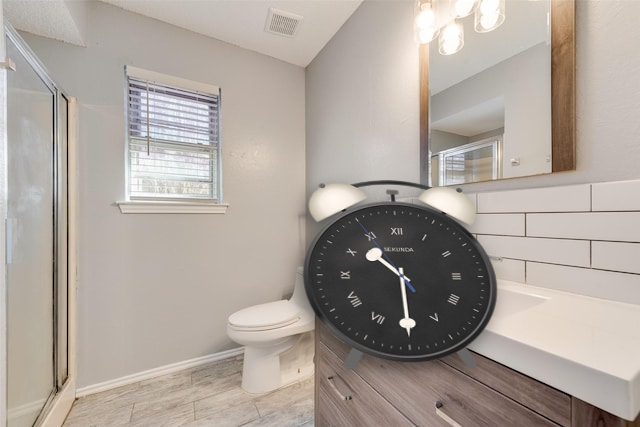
10.29.55
